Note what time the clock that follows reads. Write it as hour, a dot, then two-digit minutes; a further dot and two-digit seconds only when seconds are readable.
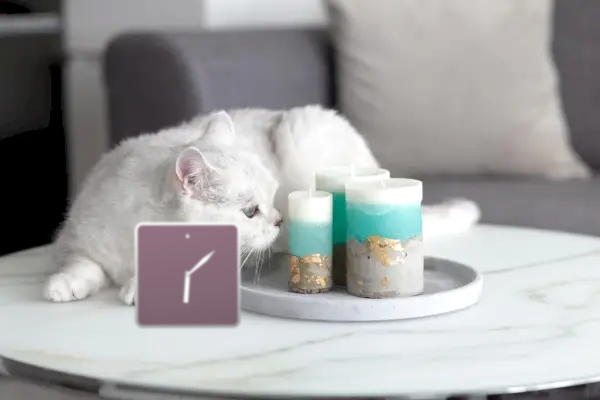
6.08
